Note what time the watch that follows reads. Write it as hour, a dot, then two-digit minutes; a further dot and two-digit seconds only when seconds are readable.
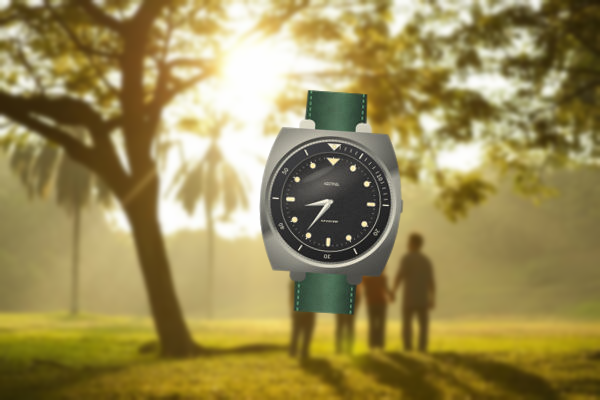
8.36
